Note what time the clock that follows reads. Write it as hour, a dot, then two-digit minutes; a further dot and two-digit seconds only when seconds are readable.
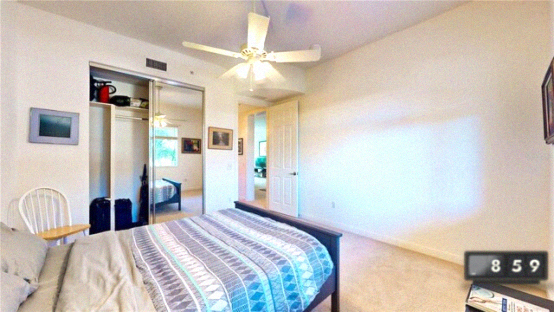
8.59
